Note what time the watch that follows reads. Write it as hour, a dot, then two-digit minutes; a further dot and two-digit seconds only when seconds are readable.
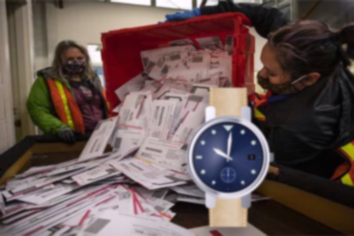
10.01
